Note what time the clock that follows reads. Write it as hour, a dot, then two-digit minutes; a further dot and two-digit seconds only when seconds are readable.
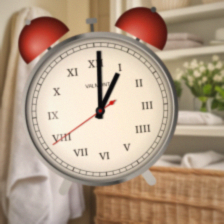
1.00.40
